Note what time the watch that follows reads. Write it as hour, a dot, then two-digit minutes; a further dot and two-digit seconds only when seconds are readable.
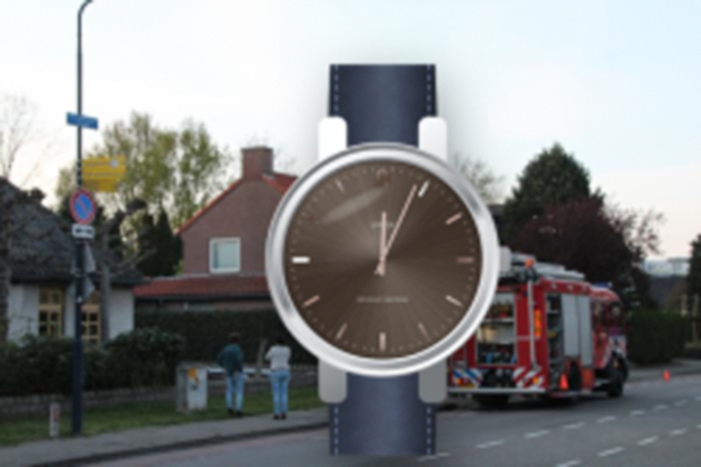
12.04
